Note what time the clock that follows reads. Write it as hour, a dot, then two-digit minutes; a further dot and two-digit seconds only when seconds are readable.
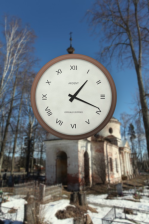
1.19
